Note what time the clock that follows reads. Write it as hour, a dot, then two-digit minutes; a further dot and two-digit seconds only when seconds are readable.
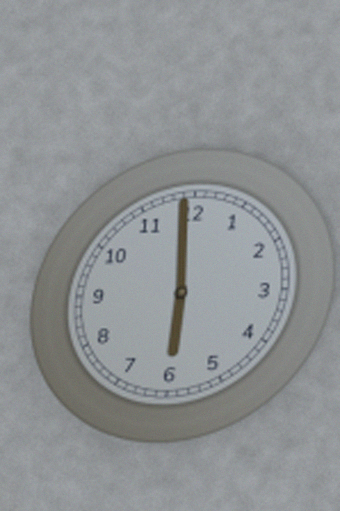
5.59
